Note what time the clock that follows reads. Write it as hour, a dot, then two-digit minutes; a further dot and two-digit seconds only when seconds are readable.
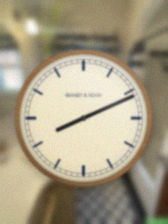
8.11
